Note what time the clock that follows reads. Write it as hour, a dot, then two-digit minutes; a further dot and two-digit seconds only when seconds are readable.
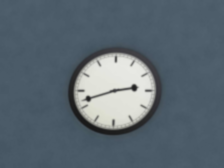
2.42
